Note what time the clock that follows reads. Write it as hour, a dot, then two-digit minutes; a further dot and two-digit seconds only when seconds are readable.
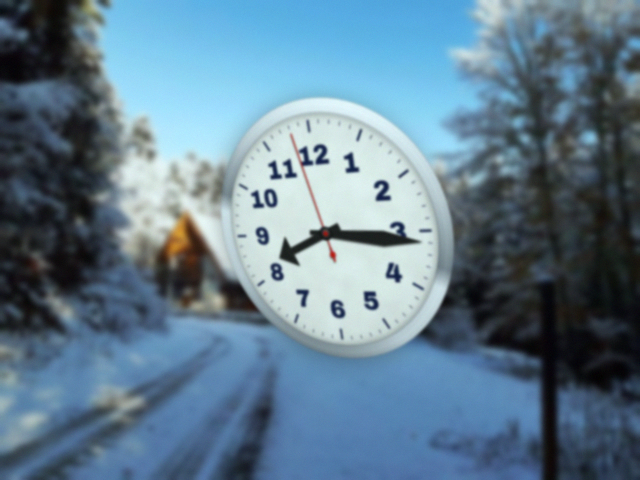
8.15.58
